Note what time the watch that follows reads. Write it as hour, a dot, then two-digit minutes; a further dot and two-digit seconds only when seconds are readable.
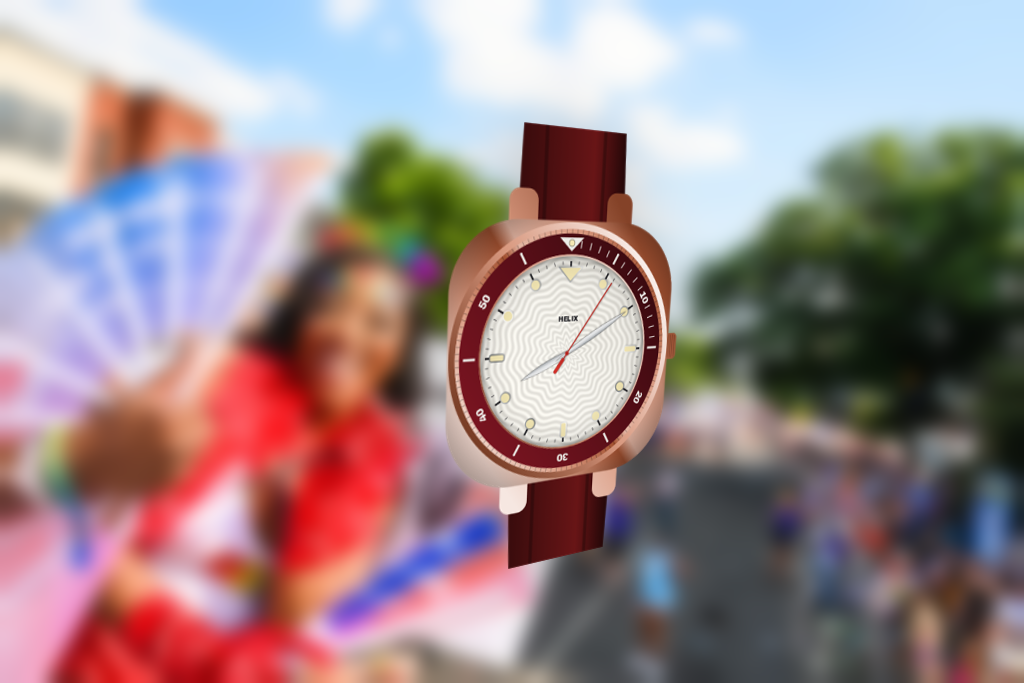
8.10.06
